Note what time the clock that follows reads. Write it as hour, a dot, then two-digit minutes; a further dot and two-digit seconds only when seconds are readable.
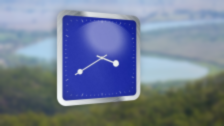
3.40
